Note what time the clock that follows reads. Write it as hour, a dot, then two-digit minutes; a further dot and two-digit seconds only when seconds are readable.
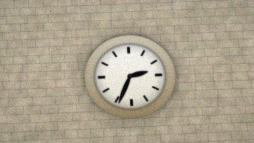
2.34
